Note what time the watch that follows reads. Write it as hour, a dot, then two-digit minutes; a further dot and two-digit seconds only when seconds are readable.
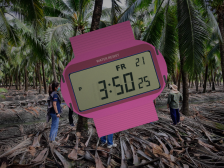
3.50.25
